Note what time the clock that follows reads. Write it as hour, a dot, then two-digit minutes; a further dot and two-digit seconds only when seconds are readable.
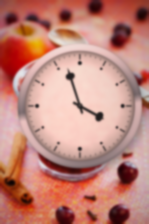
3.57
